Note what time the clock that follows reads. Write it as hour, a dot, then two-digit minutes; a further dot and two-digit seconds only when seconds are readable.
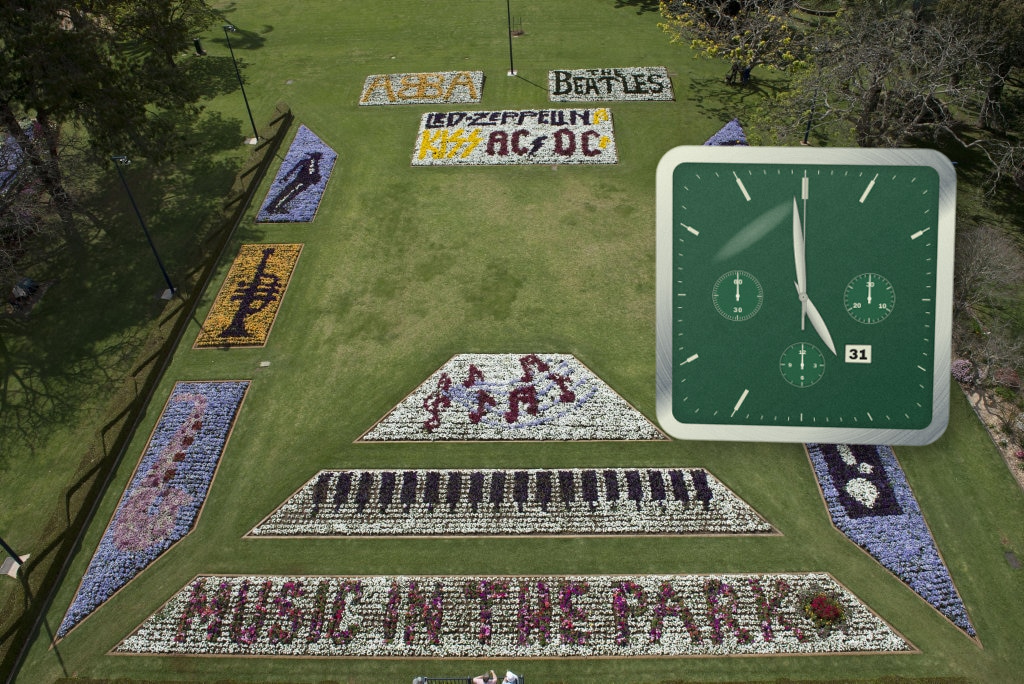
4.59
